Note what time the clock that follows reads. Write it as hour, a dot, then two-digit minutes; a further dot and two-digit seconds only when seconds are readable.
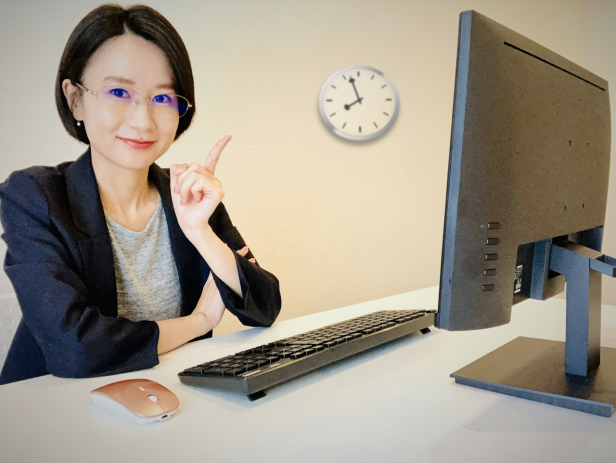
7.57
